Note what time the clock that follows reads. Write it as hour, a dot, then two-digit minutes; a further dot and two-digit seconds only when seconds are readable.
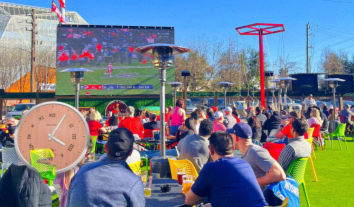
4.05
